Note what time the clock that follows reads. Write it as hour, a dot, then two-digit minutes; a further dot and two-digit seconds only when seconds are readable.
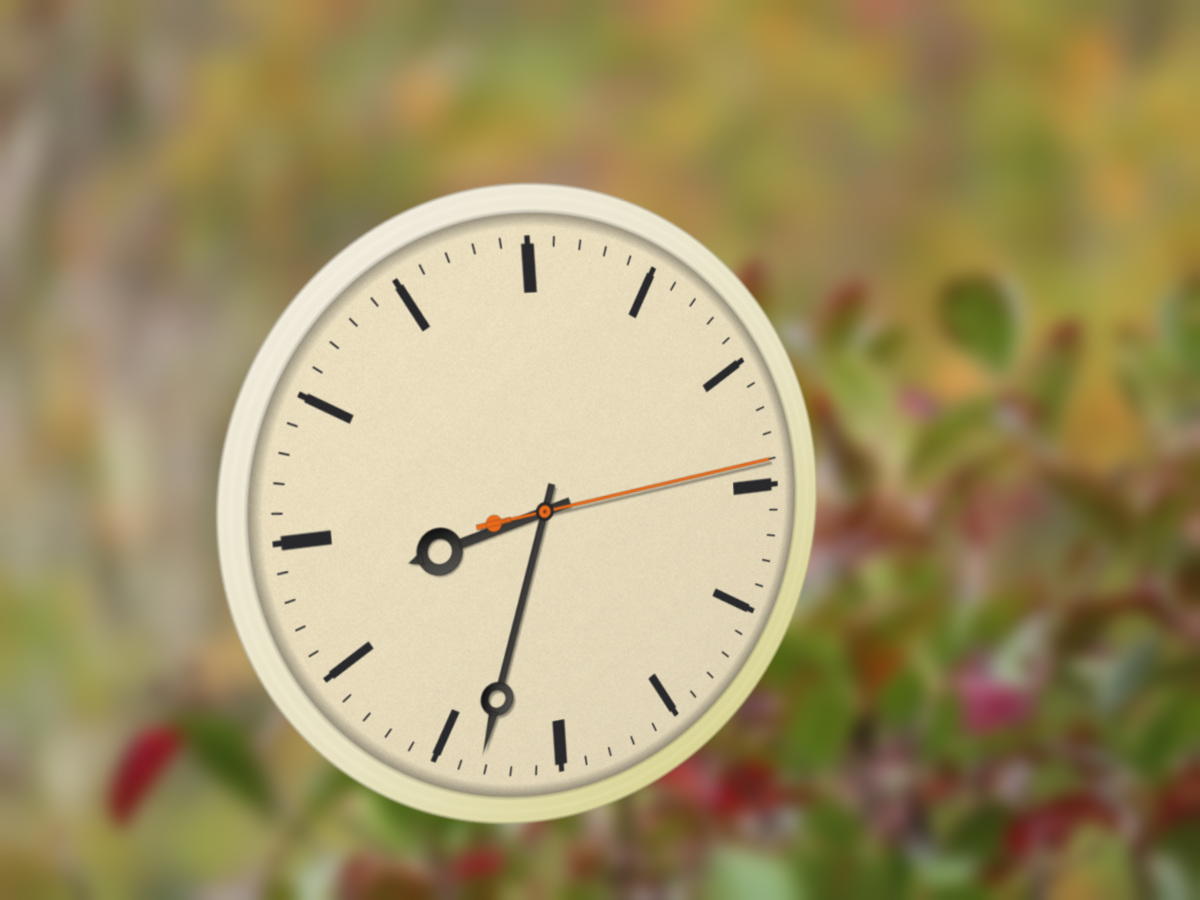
8.33.14
